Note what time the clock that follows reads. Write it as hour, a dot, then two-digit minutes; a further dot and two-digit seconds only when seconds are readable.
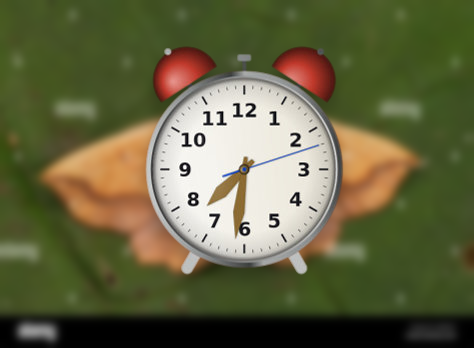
7.31.12
